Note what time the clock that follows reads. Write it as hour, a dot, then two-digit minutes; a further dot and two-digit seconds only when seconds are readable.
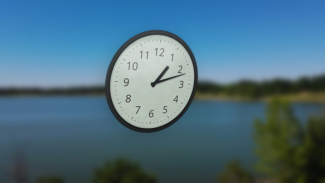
1.12
